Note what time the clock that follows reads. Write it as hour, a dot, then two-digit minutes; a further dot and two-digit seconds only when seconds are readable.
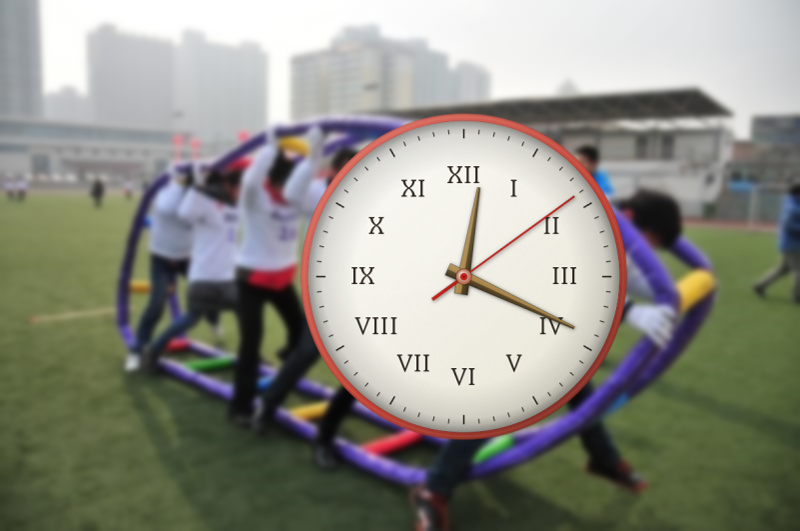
12.19.09
